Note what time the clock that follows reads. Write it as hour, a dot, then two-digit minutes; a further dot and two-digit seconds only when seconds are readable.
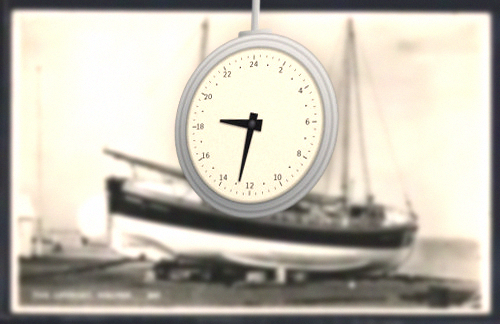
18.32
